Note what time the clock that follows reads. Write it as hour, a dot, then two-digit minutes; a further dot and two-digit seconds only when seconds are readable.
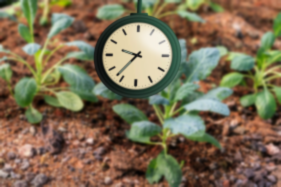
9.37
